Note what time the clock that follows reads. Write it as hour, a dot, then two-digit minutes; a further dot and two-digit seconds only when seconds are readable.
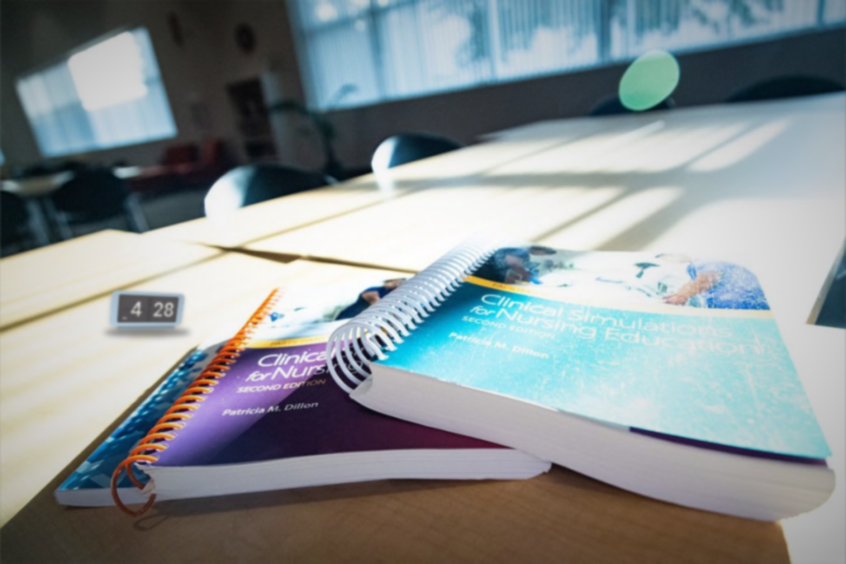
4.28
